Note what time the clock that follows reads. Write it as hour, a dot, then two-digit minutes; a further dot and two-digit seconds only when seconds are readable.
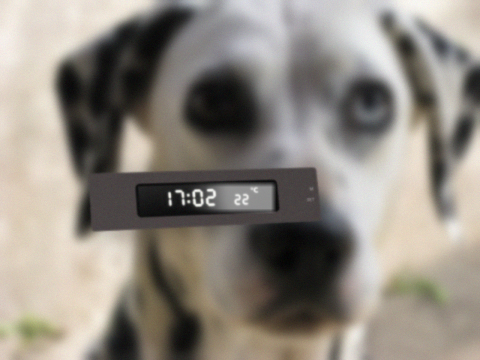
17.02
